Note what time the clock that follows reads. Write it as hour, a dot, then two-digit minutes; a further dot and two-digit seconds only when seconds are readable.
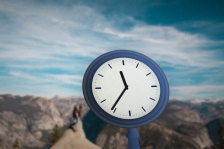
11.36
